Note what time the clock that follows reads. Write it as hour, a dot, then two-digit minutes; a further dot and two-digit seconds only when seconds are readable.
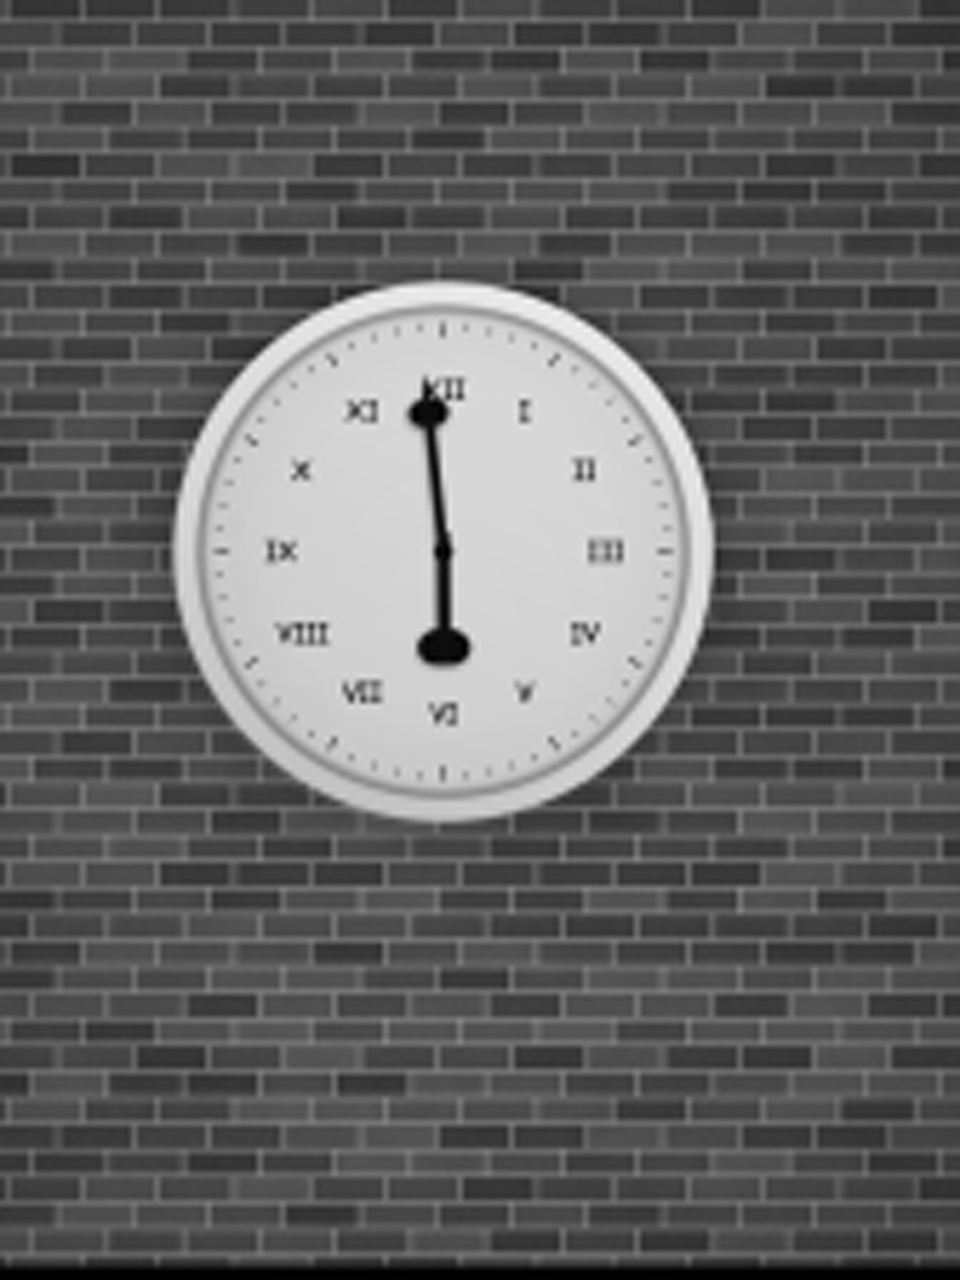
5.59
